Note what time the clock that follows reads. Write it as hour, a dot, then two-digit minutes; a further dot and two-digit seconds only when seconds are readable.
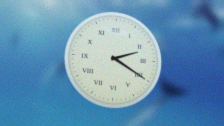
2.20
